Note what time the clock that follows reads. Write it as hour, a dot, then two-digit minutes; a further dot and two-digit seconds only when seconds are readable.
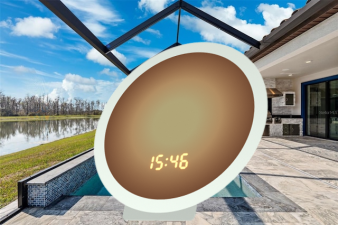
15.46
